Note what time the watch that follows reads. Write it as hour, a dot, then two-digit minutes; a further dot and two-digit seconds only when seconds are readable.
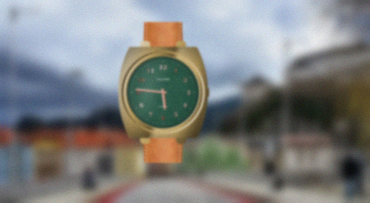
5.46
